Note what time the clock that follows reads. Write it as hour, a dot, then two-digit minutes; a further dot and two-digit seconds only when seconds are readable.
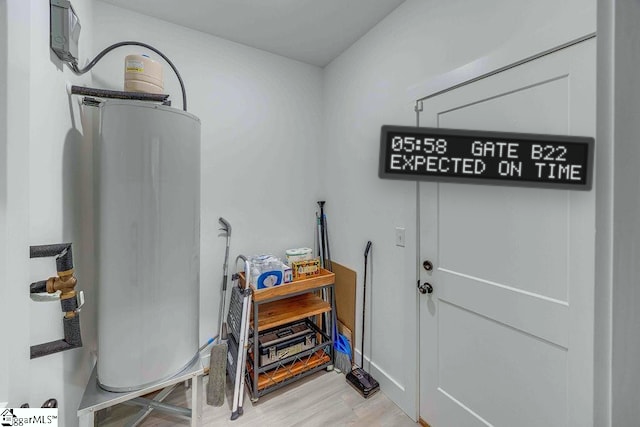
5.58
